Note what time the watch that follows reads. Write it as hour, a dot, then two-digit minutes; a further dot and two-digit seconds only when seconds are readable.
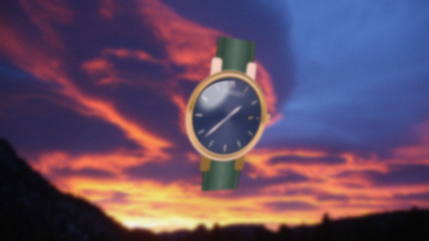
1.38
